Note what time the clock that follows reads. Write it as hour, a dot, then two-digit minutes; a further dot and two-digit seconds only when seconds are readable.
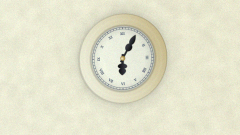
6.05
